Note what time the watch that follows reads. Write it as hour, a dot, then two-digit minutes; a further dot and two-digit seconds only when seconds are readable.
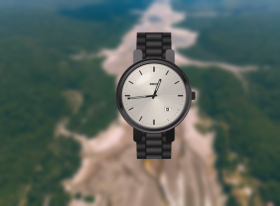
12.44
